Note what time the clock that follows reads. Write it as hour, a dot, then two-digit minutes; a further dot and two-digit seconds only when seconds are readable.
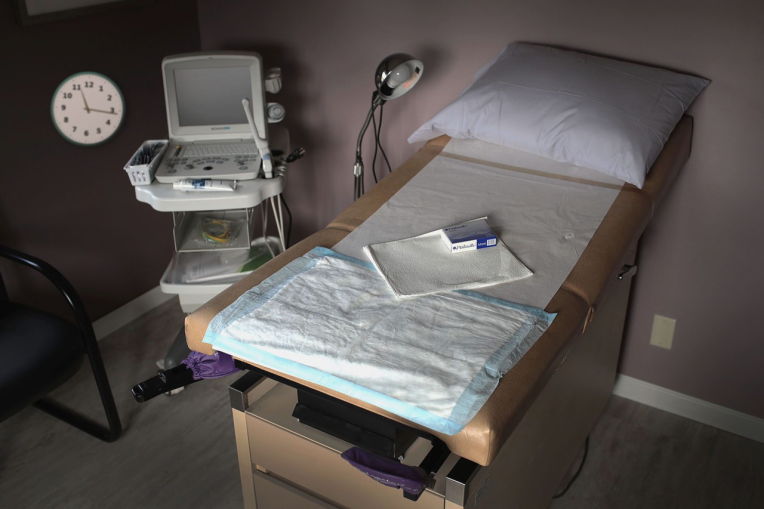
11.16
